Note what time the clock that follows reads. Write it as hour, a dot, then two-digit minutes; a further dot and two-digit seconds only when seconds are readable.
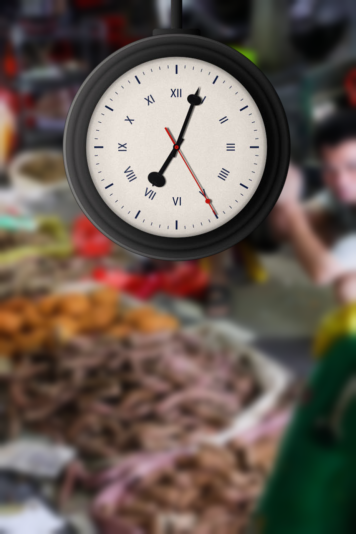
7.03.25
